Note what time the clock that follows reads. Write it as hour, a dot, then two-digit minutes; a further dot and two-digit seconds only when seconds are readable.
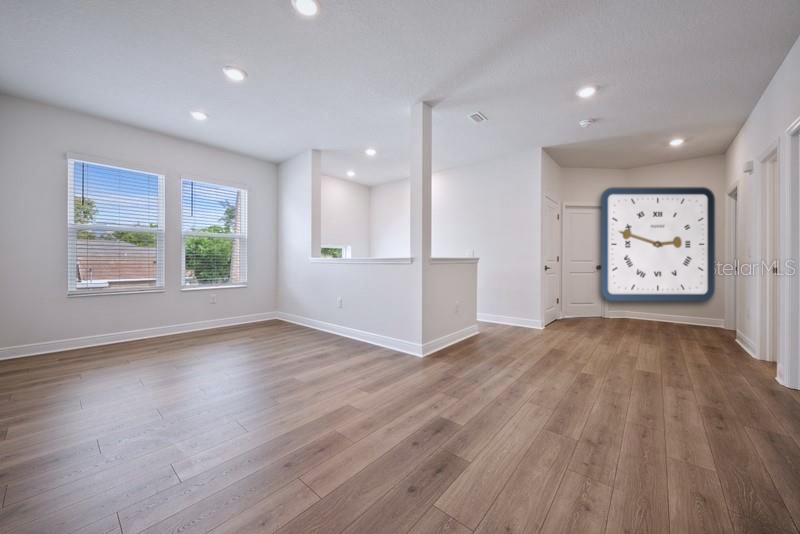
2.48
